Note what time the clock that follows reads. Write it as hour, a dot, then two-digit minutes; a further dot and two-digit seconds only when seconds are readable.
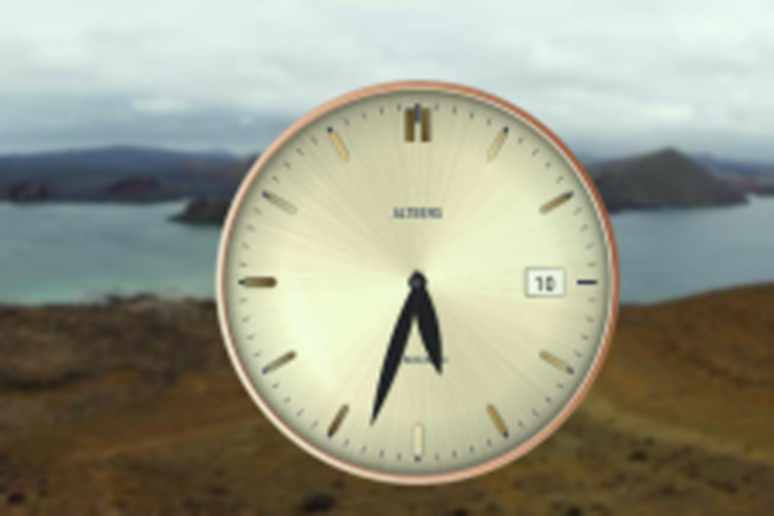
5.33
